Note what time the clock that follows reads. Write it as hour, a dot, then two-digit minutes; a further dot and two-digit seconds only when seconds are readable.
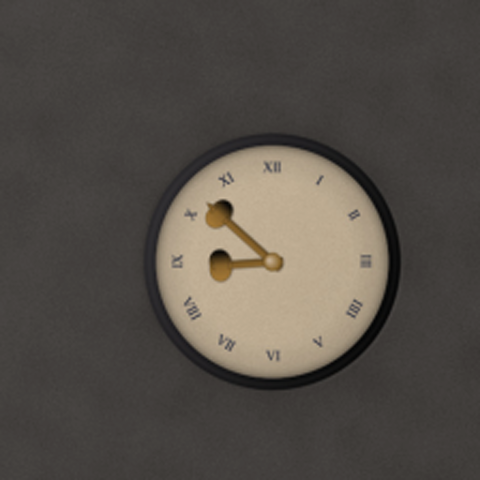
8.52
